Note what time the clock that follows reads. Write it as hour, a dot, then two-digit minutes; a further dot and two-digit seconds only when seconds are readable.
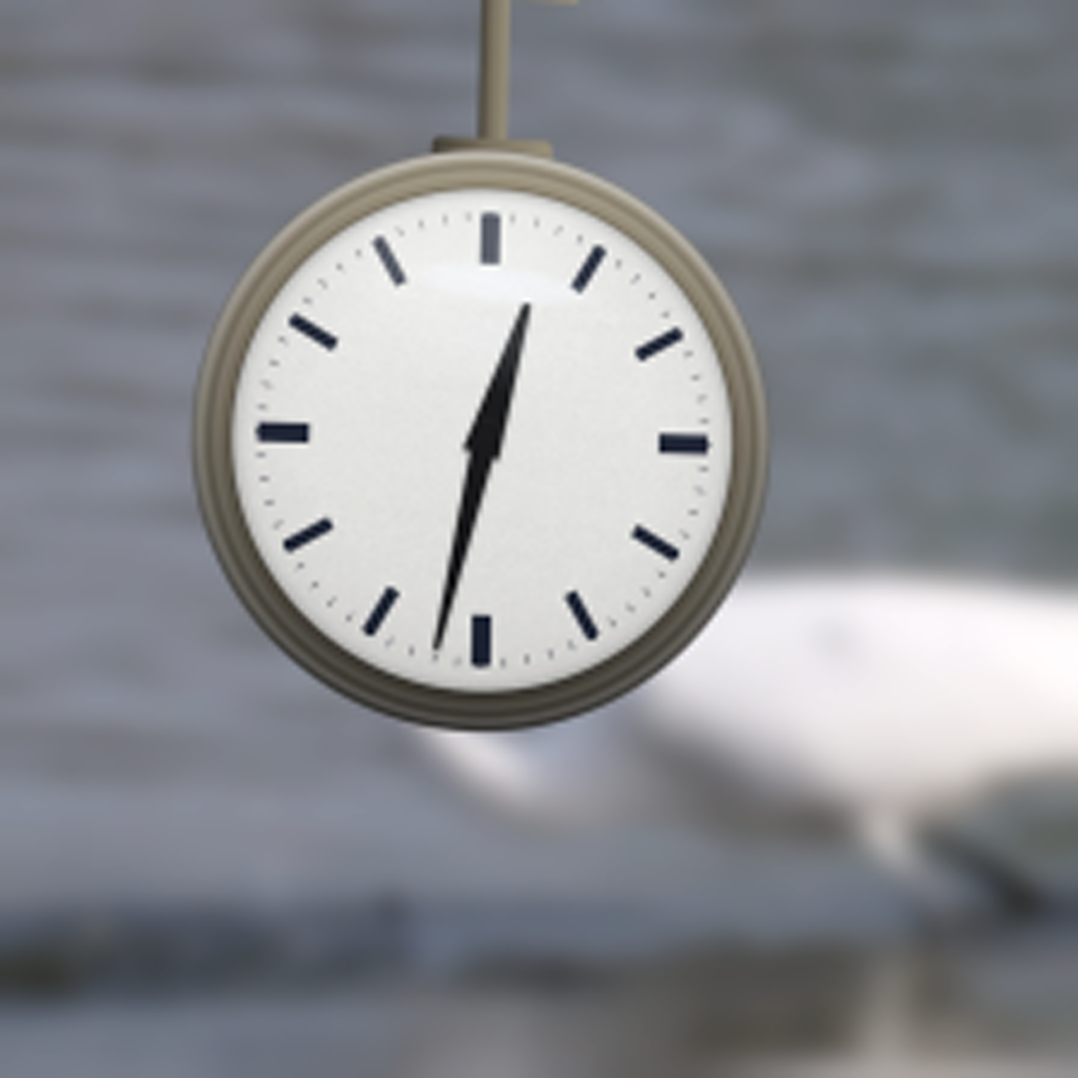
12.32
